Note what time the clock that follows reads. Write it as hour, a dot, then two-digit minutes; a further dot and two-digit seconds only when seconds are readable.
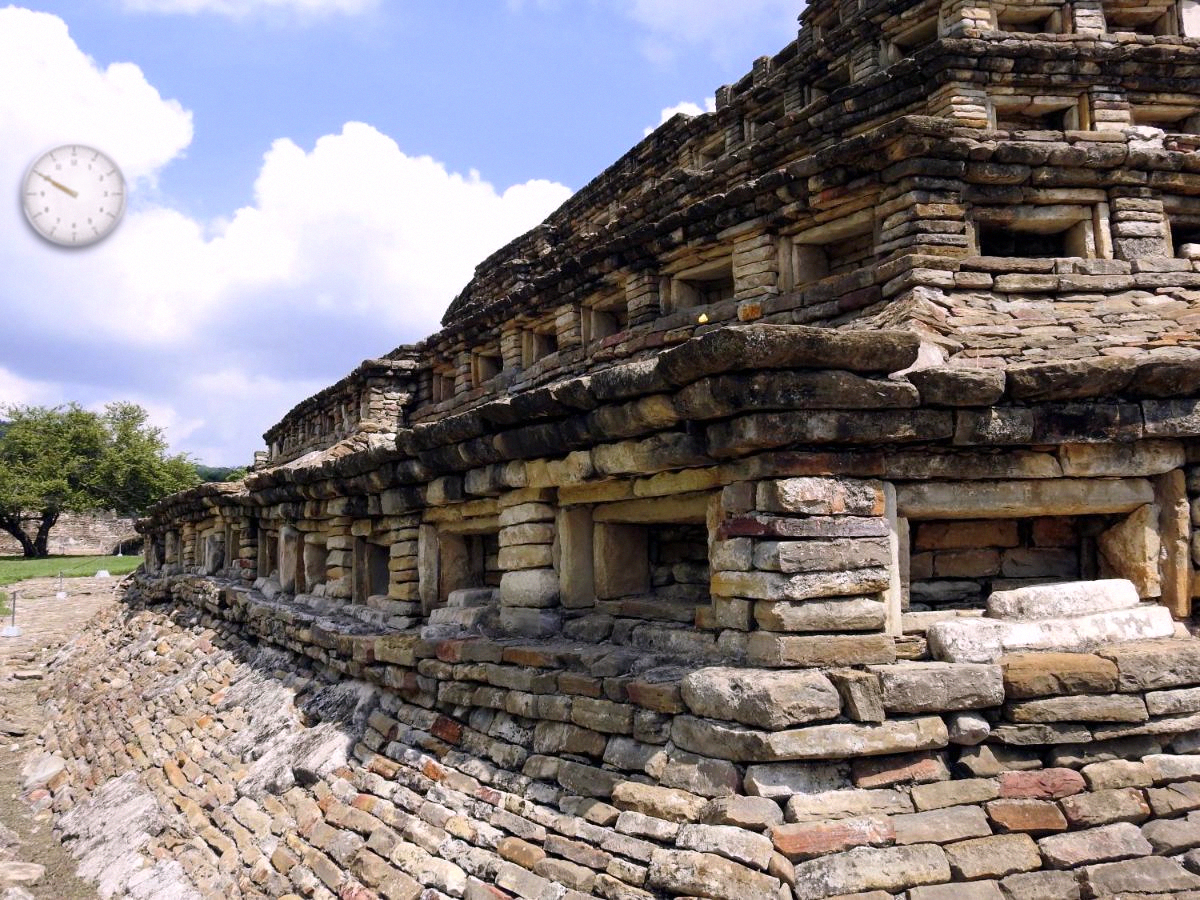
9.50
